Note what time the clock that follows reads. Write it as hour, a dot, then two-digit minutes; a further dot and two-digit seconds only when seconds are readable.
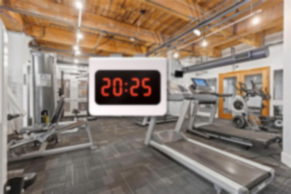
20.25
